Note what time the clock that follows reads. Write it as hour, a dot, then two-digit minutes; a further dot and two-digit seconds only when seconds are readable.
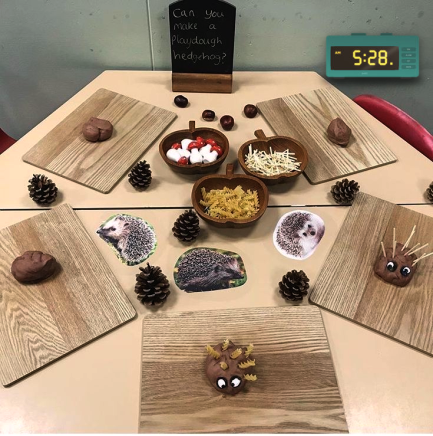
5.28
